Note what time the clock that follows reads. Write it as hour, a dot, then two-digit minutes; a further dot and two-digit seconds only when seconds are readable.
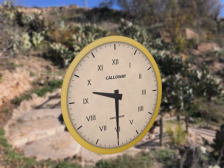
9.30
